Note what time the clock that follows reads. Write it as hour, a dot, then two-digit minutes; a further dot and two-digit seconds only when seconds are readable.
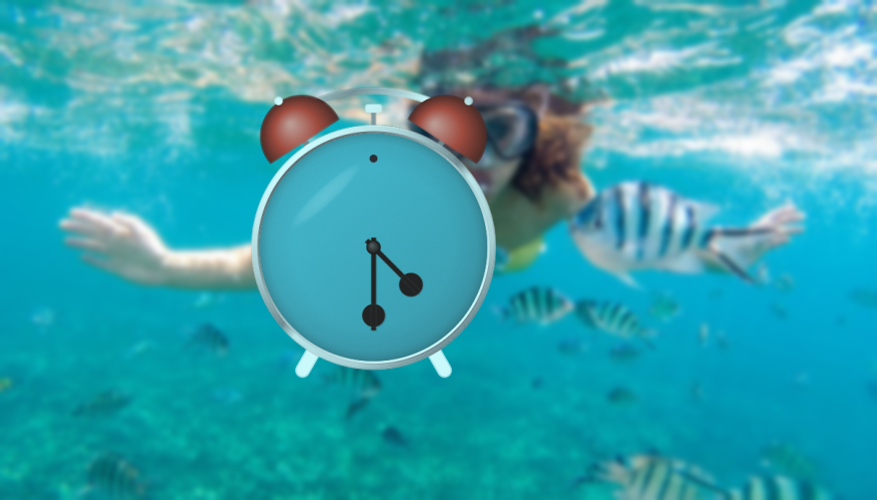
4.30
